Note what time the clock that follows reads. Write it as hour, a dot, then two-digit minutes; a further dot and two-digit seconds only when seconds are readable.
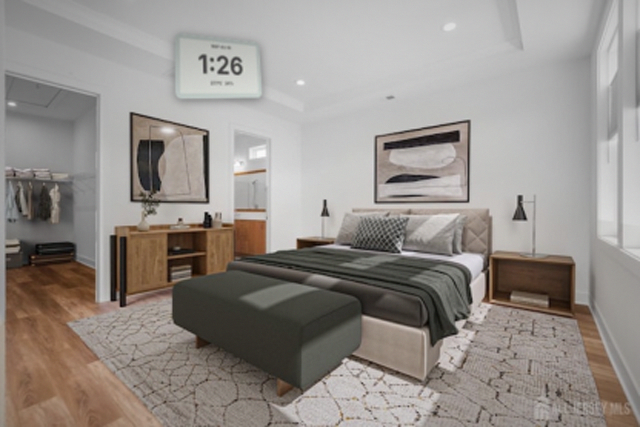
1.26
